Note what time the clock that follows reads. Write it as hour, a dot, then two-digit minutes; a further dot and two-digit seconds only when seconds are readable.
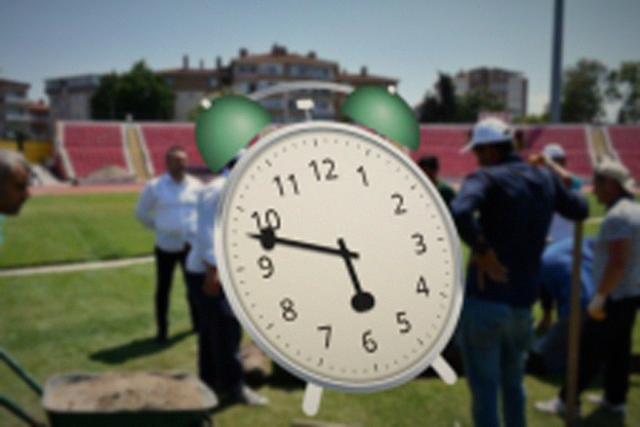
5.48
